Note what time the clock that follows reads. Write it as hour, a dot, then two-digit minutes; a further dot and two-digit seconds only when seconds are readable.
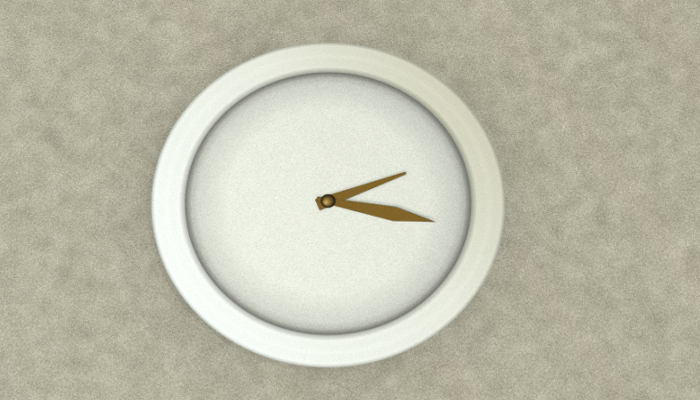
2.17
